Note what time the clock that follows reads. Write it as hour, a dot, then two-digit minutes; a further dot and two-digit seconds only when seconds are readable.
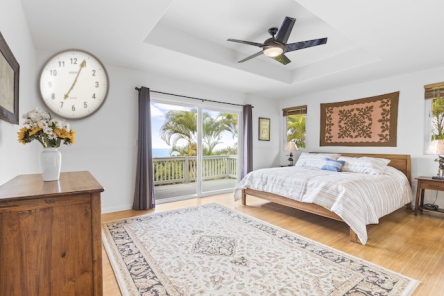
7.04
